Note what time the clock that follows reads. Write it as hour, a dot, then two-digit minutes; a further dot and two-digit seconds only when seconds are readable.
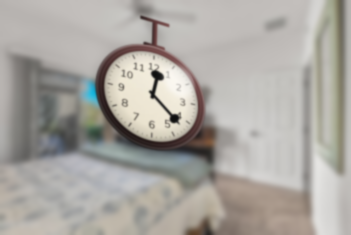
12.22
